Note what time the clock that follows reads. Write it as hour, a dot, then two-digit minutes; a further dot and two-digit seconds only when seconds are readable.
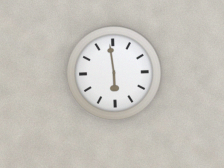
5.59
